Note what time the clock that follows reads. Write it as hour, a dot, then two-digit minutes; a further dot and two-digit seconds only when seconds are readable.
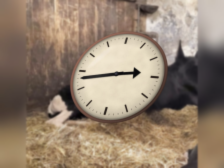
2.43
